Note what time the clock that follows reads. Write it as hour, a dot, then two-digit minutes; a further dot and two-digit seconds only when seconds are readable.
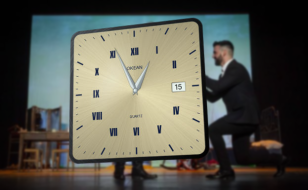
12.56
